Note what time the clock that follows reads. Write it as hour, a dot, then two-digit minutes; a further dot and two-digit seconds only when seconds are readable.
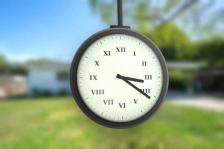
3.21
